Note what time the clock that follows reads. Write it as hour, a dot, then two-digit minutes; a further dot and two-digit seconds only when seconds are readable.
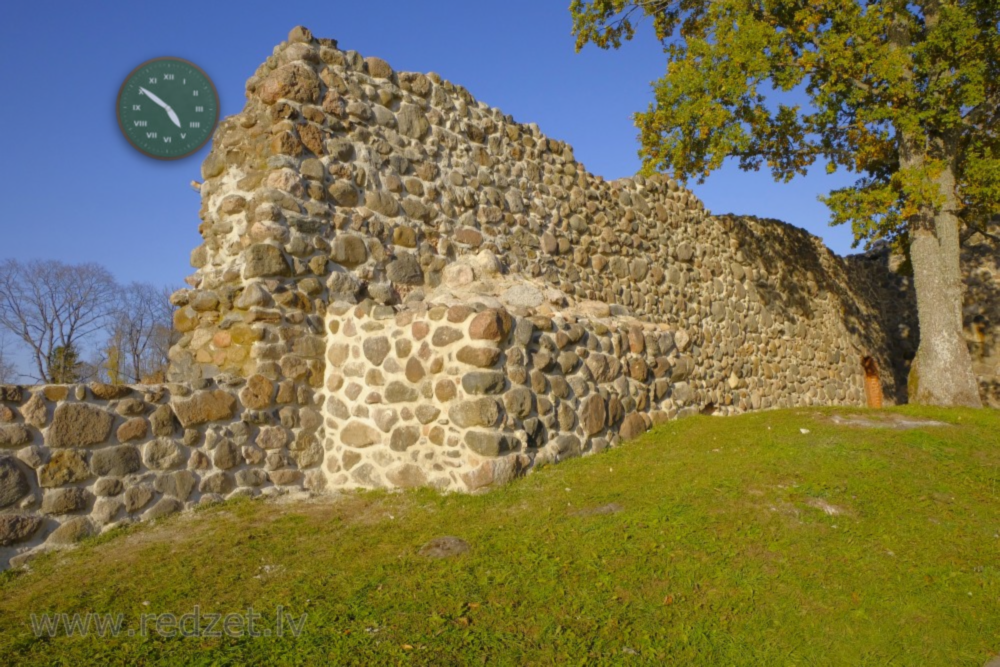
4.51
